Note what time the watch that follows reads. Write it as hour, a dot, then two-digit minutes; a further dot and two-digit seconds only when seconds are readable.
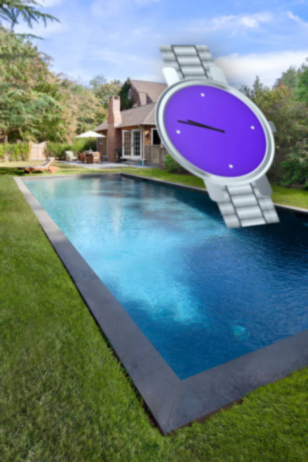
9.48
